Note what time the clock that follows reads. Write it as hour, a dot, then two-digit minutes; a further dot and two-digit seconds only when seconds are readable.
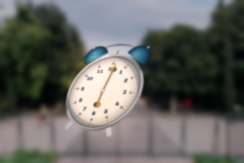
6.01
